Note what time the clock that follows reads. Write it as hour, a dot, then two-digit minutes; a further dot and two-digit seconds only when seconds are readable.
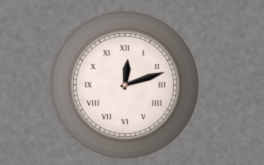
12.12
